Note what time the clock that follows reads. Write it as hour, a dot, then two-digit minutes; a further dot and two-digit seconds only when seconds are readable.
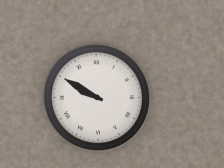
9.50
